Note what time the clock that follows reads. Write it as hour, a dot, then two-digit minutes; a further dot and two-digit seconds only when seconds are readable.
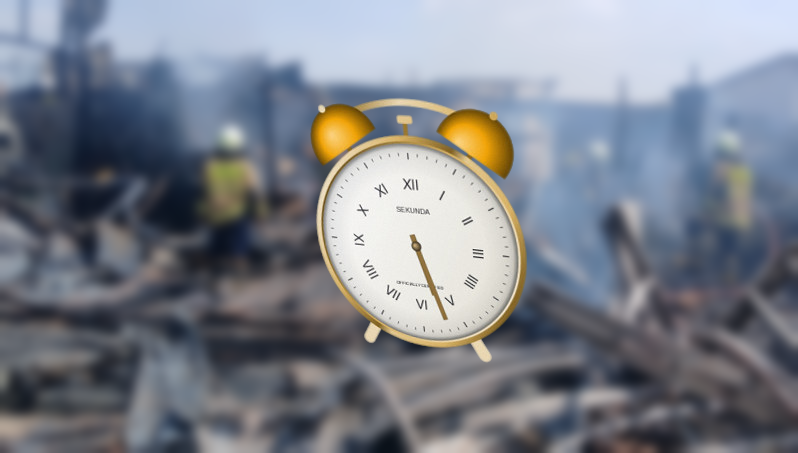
5.27
